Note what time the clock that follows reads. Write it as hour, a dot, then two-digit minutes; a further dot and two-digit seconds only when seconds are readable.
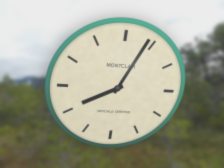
8.04
